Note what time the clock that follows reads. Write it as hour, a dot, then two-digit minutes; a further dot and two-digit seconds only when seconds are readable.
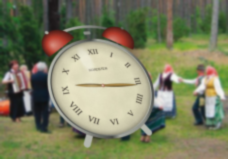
9.16
